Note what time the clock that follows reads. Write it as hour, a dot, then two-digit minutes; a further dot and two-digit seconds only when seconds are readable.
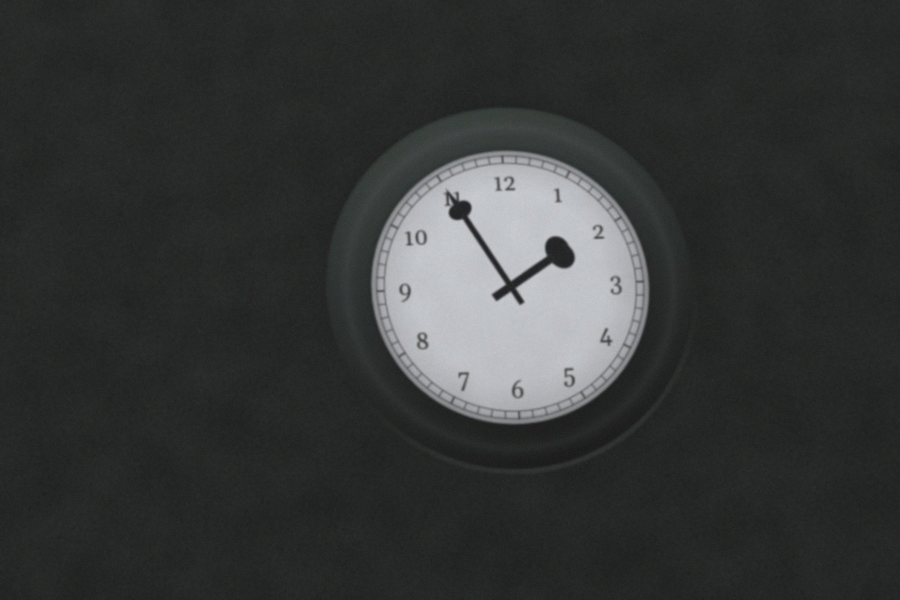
1.55
